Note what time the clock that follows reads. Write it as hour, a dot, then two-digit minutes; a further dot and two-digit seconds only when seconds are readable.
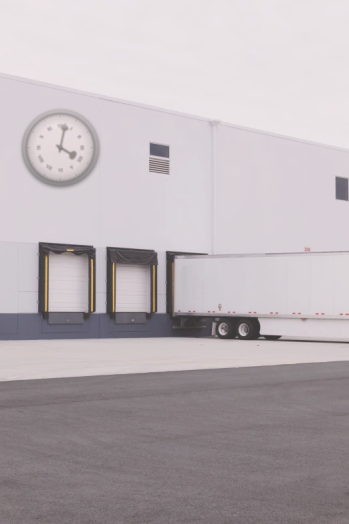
4.02
